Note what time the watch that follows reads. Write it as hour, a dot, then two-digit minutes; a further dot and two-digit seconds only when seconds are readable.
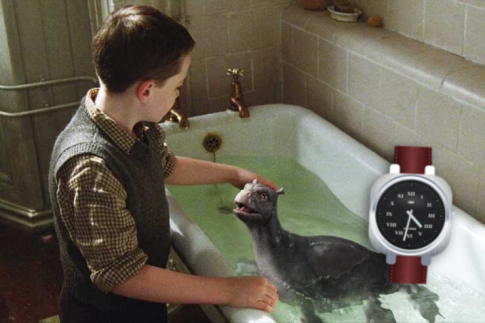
4.32
